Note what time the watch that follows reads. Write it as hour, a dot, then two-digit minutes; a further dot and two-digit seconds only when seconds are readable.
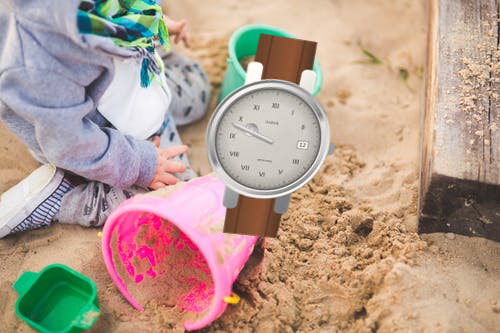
9.48
